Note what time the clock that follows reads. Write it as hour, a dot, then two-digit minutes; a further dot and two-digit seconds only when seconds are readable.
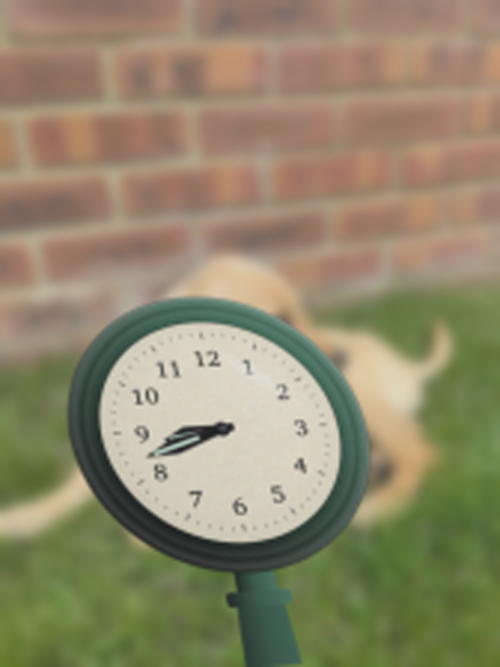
8.42
